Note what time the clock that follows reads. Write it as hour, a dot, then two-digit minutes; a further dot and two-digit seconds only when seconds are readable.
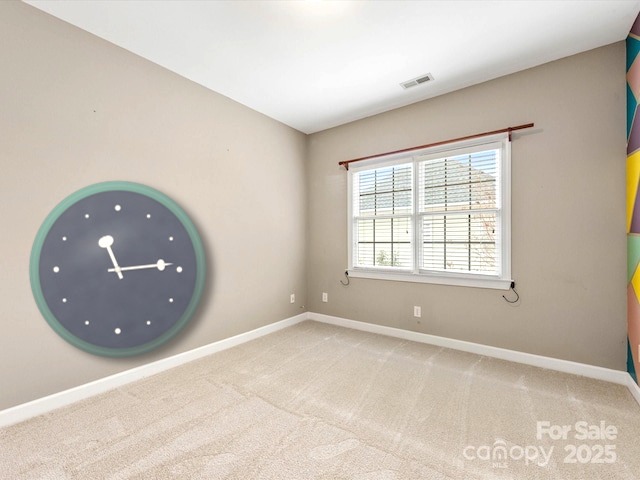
11.14
